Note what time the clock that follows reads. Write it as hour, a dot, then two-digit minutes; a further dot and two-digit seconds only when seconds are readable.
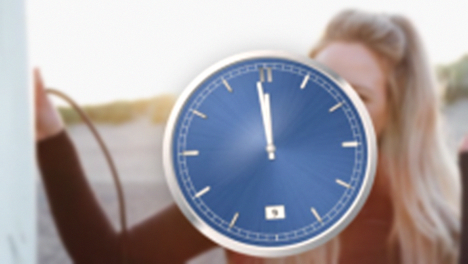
11.59
